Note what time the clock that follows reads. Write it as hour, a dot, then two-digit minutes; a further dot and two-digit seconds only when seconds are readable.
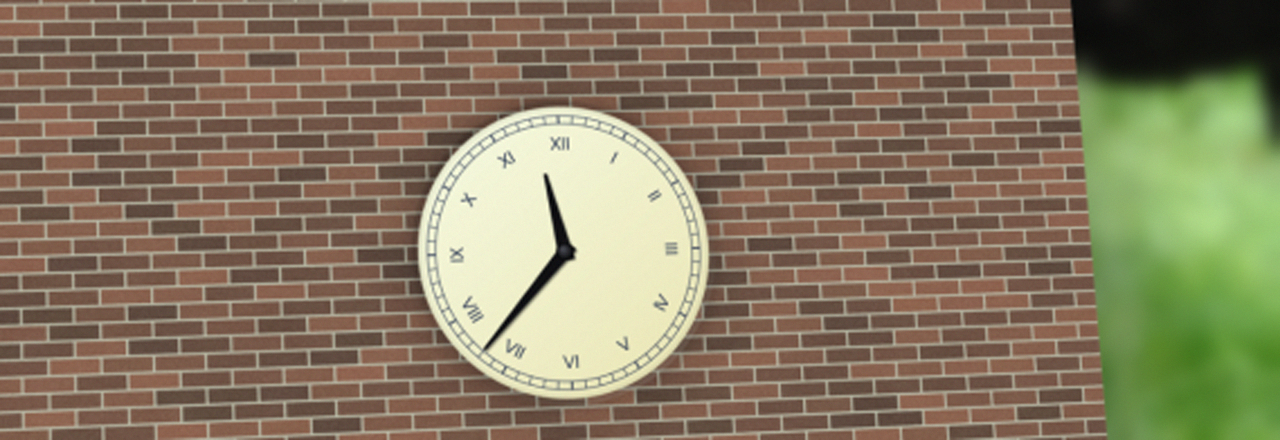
11.37
